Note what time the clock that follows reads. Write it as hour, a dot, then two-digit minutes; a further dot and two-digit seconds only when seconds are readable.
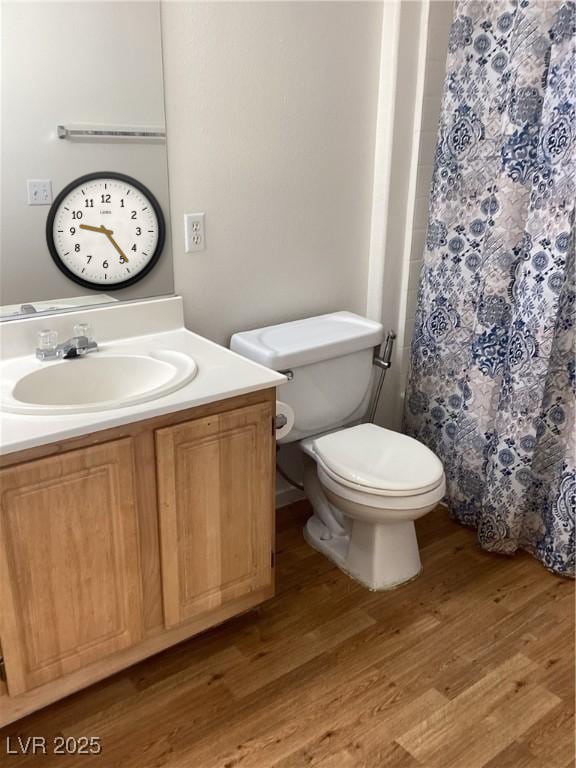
9.24
